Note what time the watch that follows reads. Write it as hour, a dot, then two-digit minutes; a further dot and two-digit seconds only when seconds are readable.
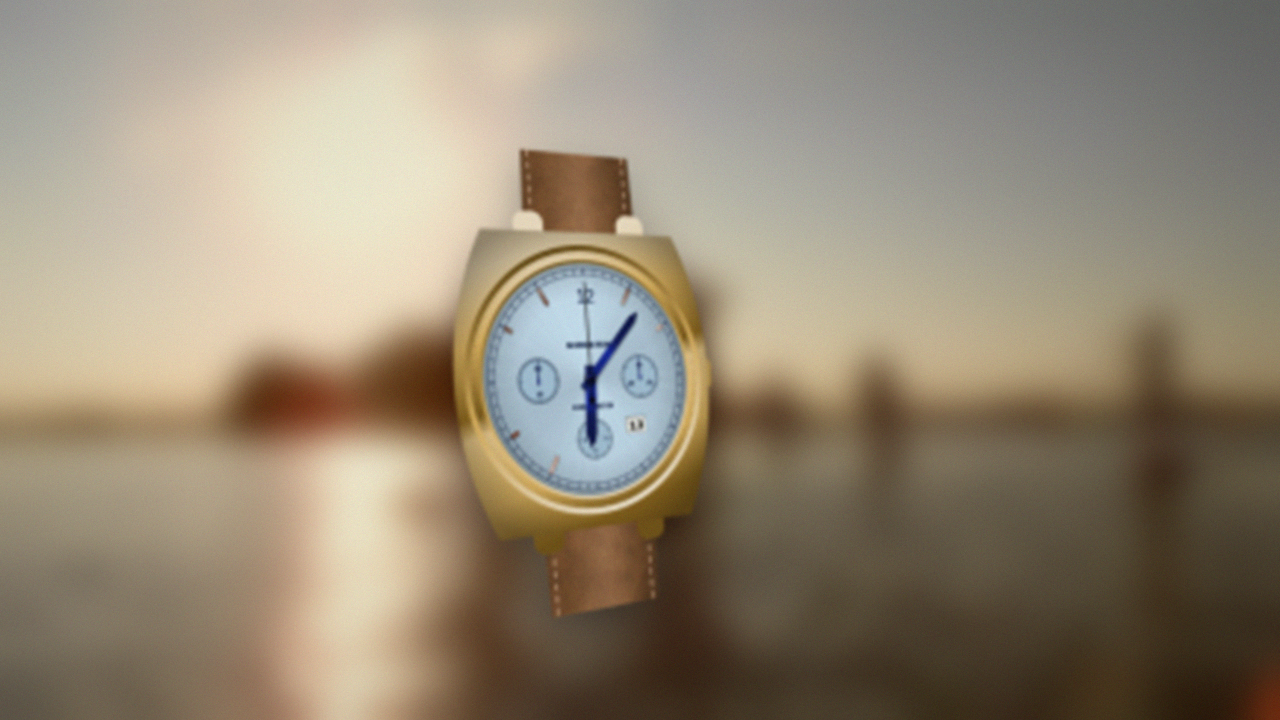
6.07
